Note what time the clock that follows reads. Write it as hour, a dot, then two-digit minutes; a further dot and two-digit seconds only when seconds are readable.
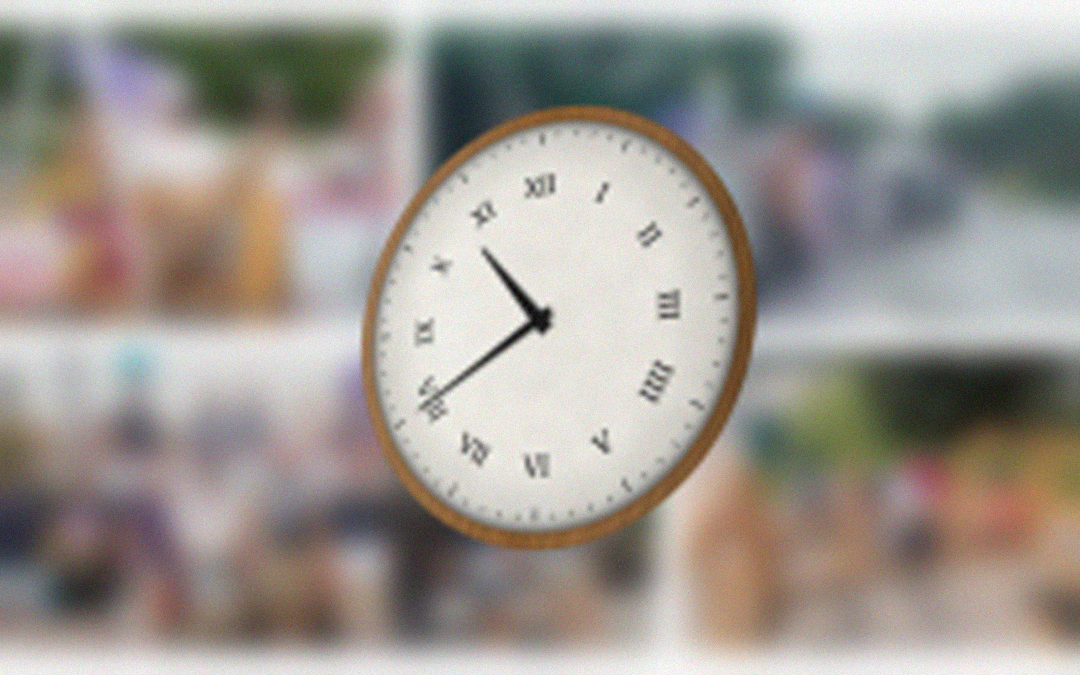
10.40
